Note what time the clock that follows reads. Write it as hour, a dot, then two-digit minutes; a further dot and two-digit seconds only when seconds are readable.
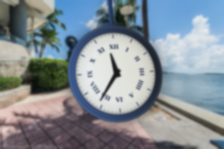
11.36
